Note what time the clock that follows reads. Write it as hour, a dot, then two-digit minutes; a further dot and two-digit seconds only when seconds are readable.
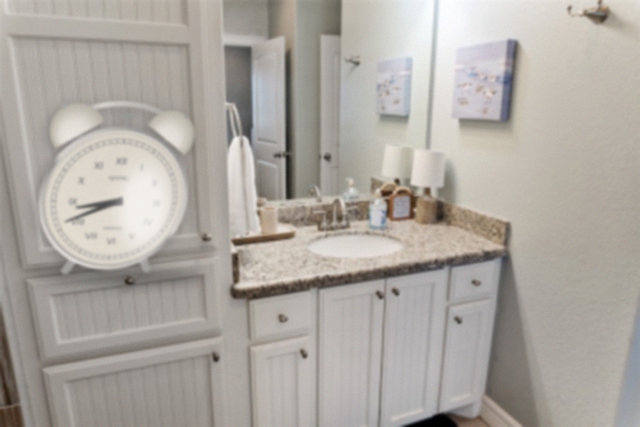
8.41
